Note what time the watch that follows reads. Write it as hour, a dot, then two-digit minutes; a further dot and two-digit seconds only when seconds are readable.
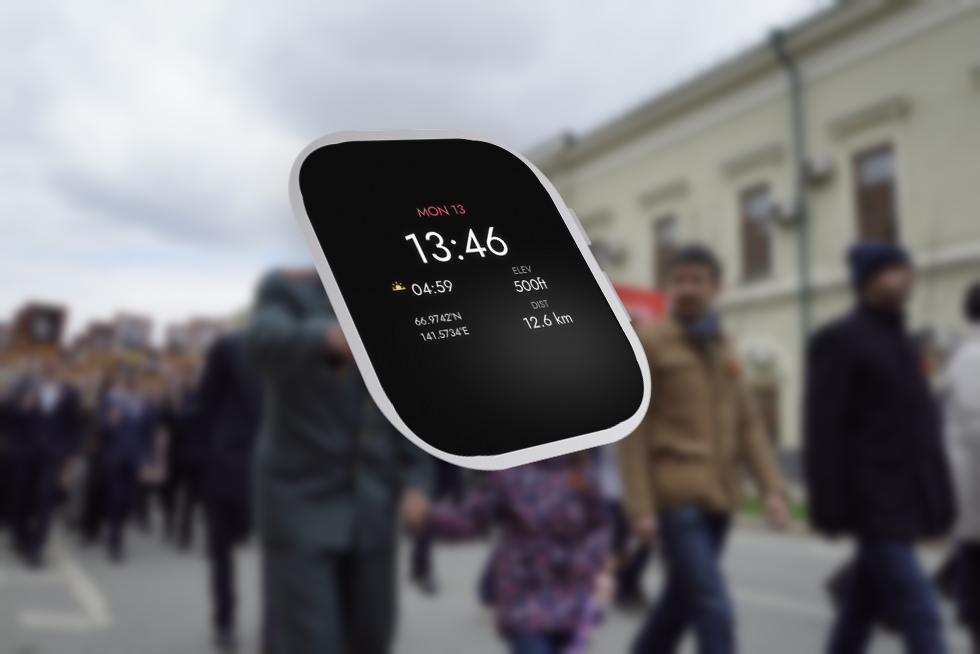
13.46
